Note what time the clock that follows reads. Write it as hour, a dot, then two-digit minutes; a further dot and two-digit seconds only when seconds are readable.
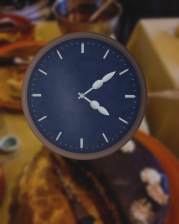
4.09
